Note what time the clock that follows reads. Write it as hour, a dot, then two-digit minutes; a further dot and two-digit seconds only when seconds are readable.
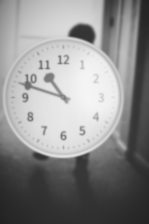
10.48
